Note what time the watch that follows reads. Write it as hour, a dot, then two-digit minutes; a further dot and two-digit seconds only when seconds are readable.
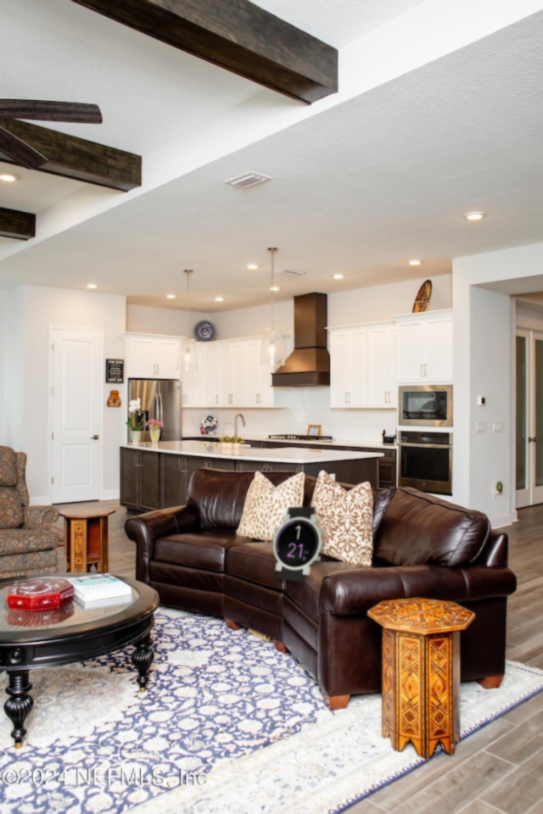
1.21
